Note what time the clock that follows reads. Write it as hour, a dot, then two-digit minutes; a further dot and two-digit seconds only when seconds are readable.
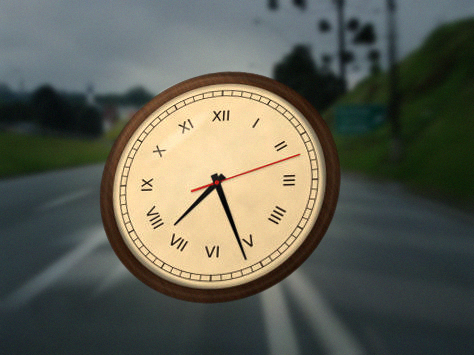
7.26.12
